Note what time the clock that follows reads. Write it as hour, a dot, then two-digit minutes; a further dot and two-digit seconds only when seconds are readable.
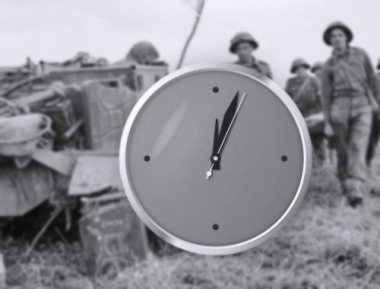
12.03.04
